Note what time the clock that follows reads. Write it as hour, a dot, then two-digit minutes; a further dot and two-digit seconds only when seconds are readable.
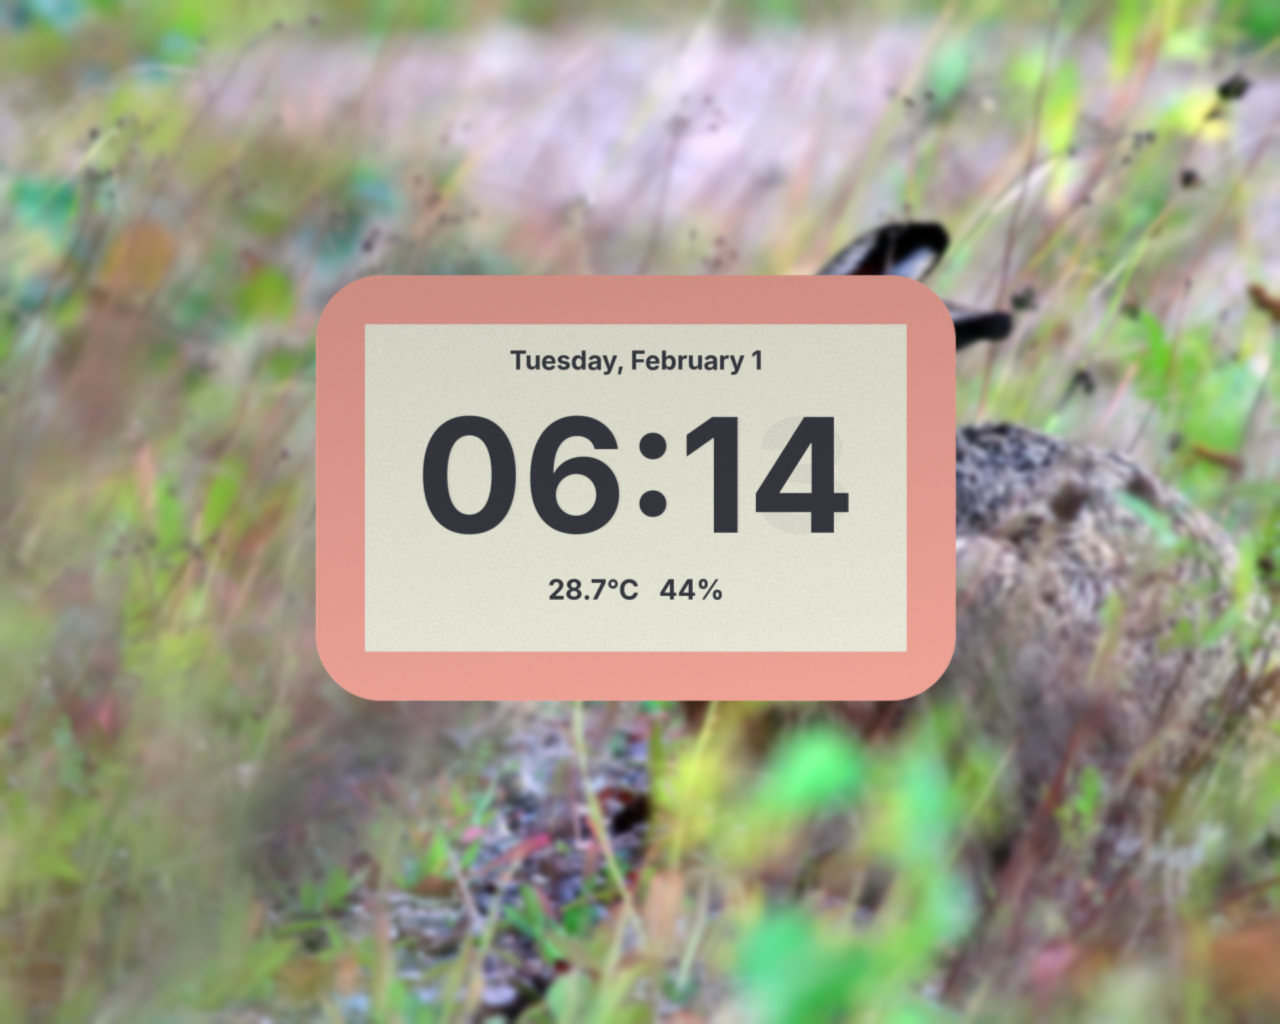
6.14
